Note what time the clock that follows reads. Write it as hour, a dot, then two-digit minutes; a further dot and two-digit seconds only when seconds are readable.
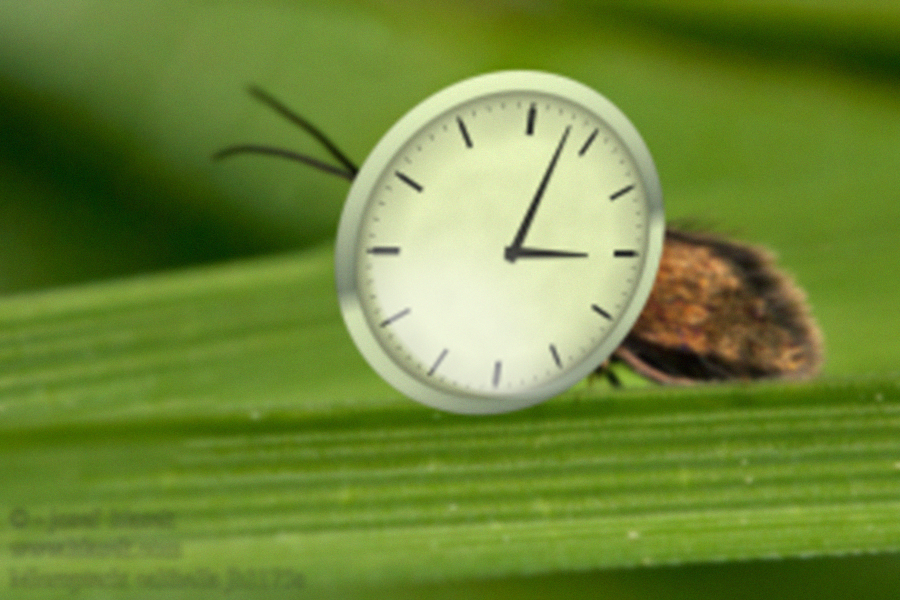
3.03
